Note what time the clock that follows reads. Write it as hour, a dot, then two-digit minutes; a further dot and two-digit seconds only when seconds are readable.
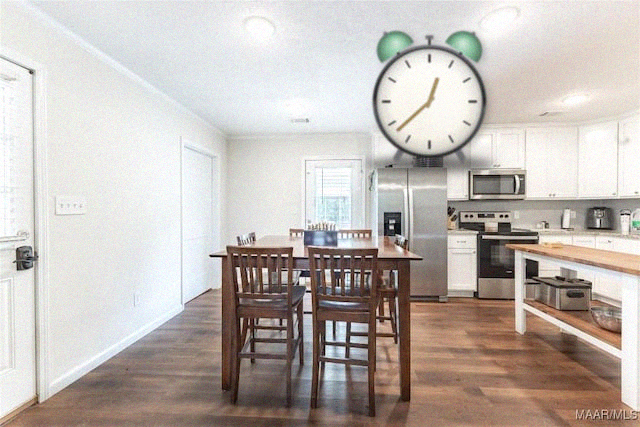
12.38
